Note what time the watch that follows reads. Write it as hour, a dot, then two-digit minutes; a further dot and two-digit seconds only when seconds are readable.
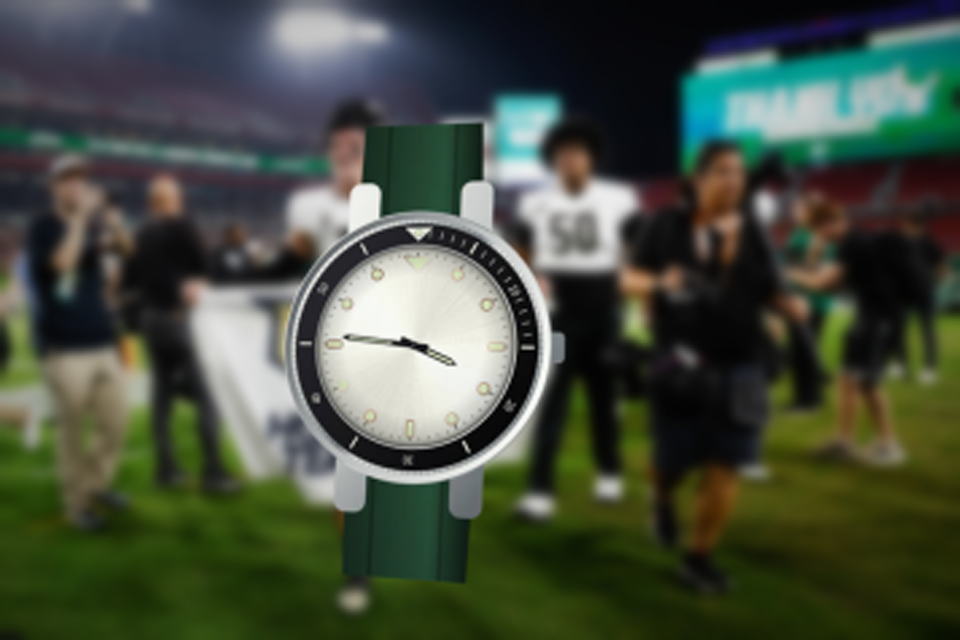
3.46
